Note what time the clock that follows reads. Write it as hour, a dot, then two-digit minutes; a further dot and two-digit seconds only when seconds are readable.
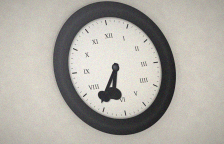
6.36
